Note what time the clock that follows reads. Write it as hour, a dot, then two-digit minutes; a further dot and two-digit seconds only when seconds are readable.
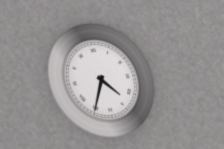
4.35
